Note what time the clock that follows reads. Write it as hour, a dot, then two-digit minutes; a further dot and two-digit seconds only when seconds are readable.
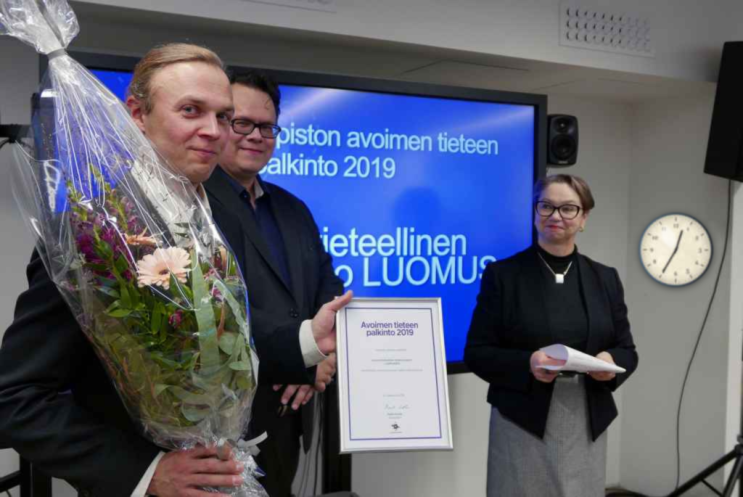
12.35
